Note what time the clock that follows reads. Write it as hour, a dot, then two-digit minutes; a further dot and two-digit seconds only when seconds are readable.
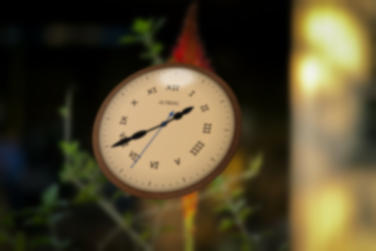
1.39.34
